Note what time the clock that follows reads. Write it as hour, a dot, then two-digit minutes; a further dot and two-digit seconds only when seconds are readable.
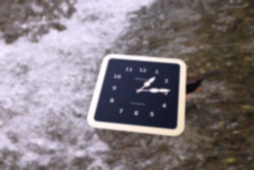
1.14
